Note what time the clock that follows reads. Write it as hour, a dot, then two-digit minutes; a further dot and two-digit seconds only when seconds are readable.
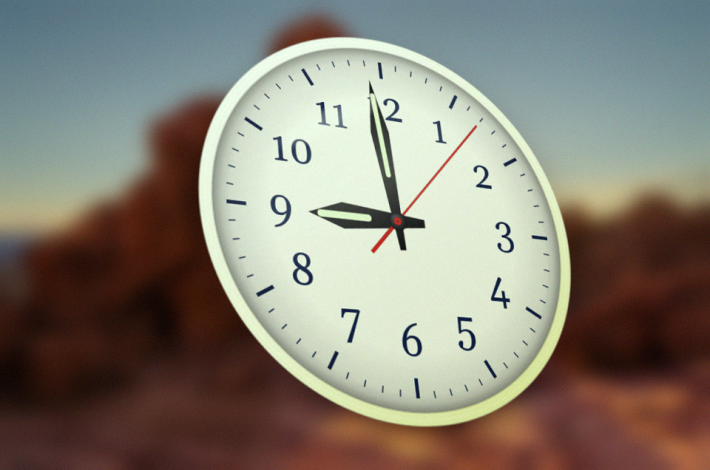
8.59.07
